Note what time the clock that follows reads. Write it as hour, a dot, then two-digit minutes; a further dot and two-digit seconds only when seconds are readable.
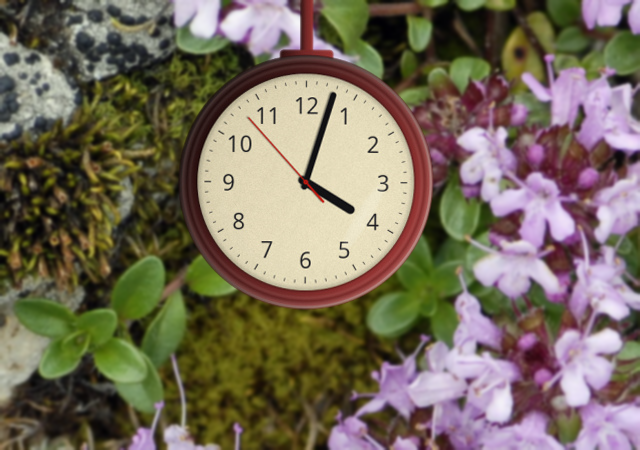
4.02.53
